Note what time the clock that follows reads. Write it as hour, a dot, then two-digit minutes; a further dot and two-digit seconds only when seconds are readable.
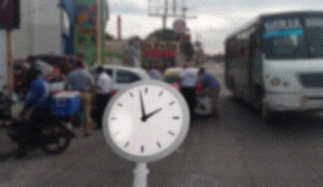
1.58
